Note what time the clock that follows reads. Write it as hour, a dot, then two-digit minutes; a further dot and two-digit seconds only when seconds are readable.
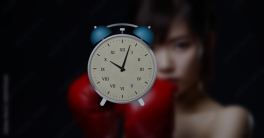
10.03
